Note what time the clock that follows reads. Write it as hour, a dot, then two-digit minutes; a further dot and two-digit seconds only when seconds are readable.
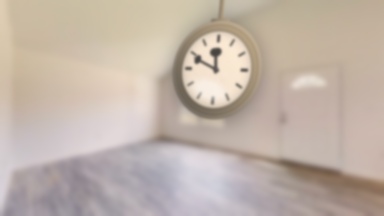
11.49
